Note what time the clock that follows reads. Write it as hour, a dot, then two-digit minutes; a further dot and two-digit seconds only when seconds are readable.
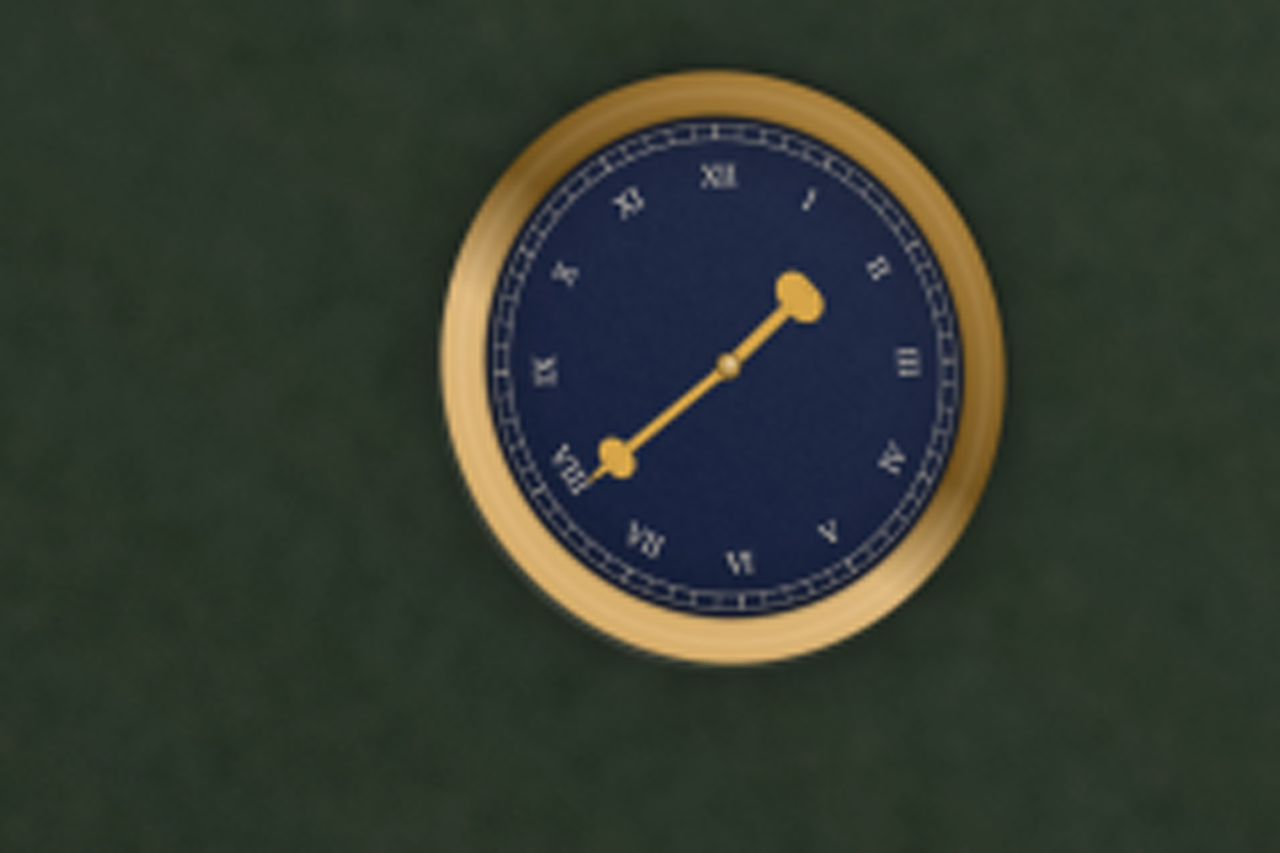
1.39
